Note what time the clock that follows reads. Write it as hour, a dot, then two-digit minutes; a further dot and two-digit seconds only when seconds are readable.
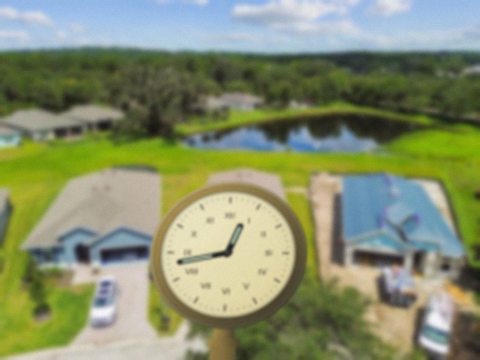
12.43
